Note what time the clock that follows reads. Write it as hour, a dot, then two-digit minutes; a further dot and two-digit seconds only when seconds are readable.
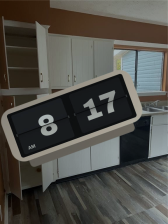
8.17
